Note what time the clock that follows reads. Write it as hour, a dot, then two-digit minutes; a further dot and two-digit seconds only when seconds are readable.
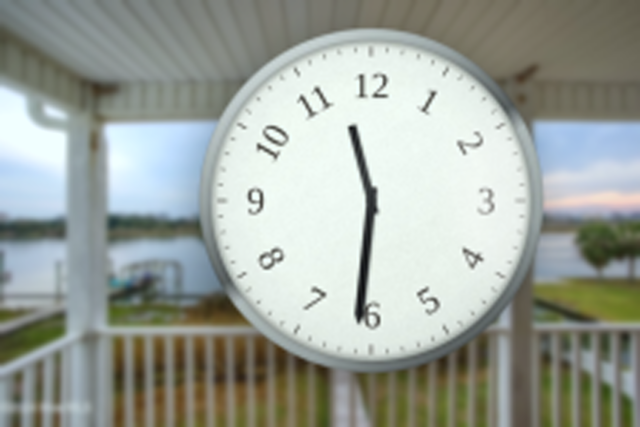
11.31
